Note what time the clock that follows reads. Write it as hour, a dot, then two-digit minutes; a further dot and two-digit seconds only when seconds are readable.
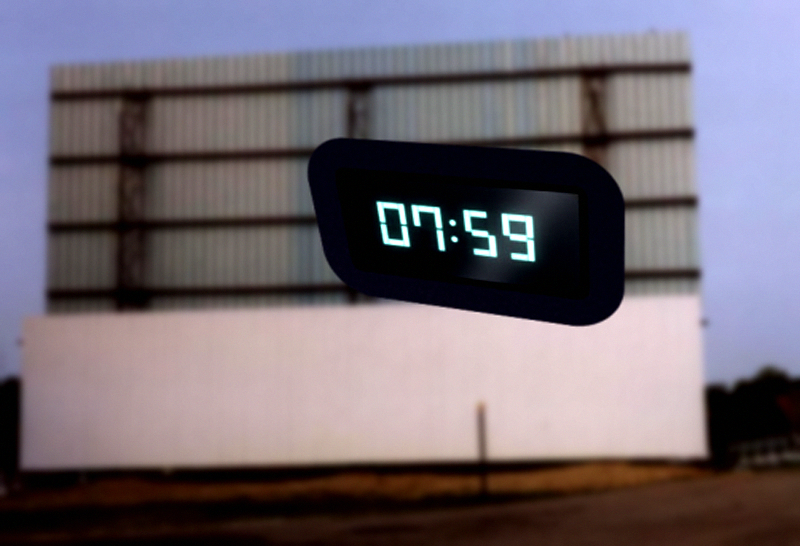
7.59
